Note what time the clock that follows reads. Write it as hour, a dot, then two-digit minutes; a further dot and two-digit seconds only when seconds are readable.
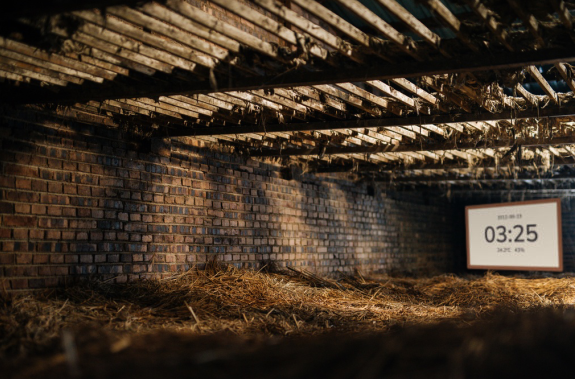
3.25
